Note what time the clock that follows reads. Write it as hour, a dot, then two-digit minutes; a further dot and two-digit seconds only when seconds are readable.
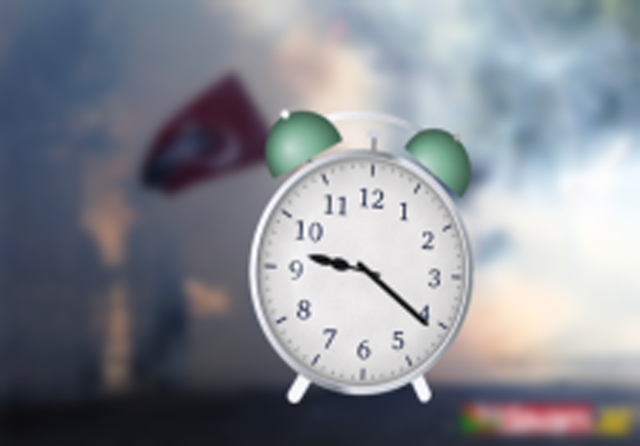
9.21
